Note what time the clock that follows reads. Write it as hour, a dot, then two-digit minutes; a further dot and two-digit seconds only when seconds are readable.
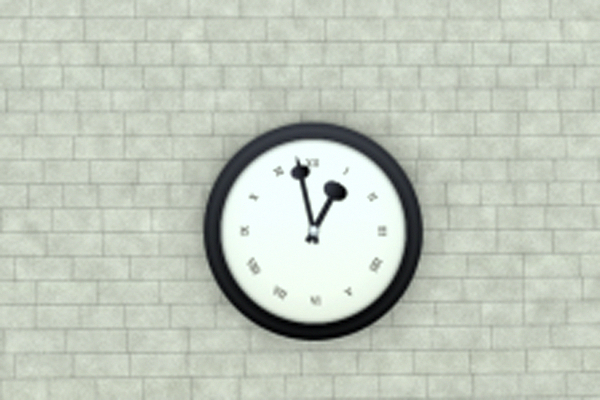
12.58
